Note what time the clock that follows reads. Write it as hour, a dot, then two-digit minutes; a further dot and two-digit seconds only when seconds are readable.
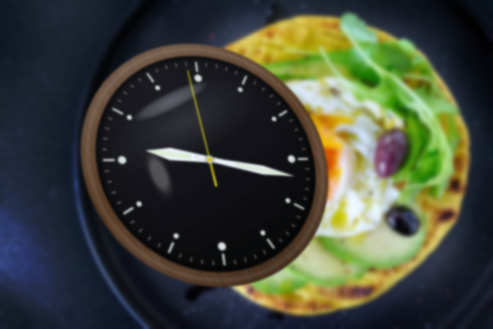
9.16.59
